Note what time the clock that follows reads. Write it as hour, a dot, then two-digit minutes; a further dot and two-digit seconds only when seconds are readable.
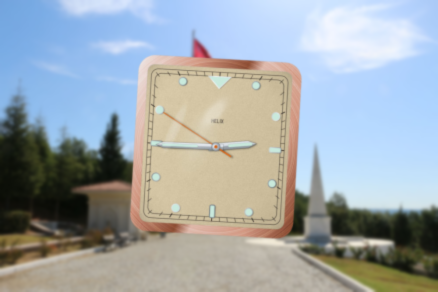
2.44.50
